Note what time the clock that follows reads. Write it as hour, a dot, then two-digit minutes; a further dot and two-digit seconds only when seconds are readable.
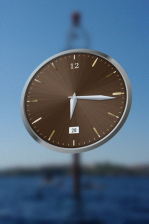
6.16
